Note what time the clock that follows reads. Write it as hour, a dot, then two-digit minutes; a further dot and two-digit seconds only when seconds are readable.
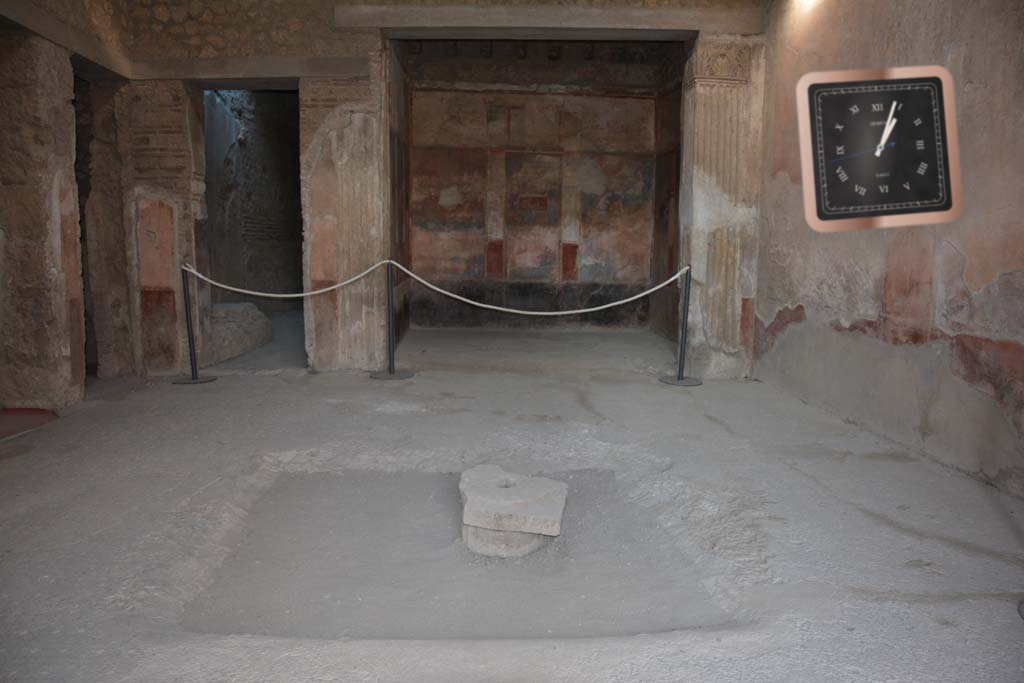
1.03.43
